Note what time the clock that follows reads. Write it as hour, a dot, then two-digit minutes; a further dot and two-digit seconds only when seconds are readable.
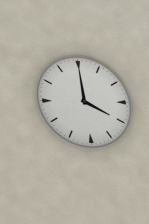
4.00
